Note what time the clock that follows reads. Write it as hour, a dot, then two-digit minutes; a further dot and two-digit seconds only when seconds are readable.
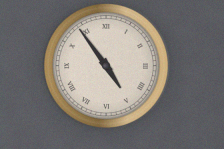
4.54
